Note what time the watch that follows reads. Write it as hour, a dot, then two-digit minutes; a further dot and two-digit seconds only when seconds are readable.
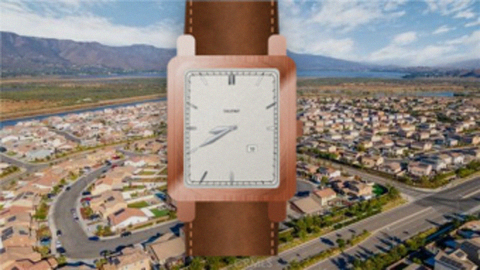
8.40
